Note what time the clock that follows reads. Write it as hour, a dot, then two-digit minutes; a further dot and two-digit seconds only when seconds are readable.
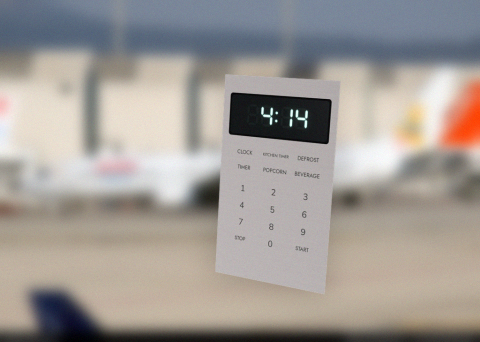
4.14
